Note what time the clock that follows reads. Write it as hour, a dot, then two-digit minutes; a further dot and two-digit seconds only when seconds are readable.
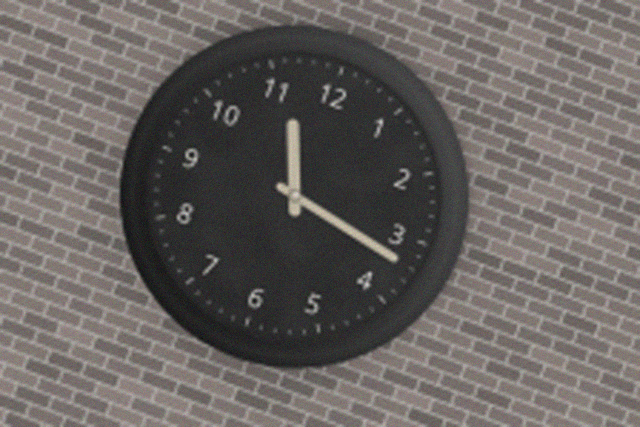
11.17
